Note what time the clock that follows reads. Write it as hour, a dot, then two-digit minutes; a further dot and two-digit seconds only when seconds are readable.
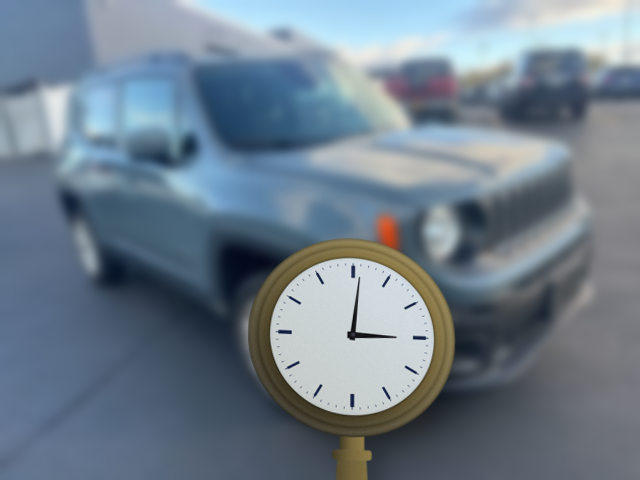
3.01
